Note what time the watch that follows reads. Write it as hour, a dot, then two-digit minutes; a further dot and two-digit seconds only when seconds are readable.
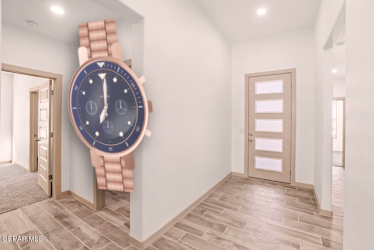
7.01
